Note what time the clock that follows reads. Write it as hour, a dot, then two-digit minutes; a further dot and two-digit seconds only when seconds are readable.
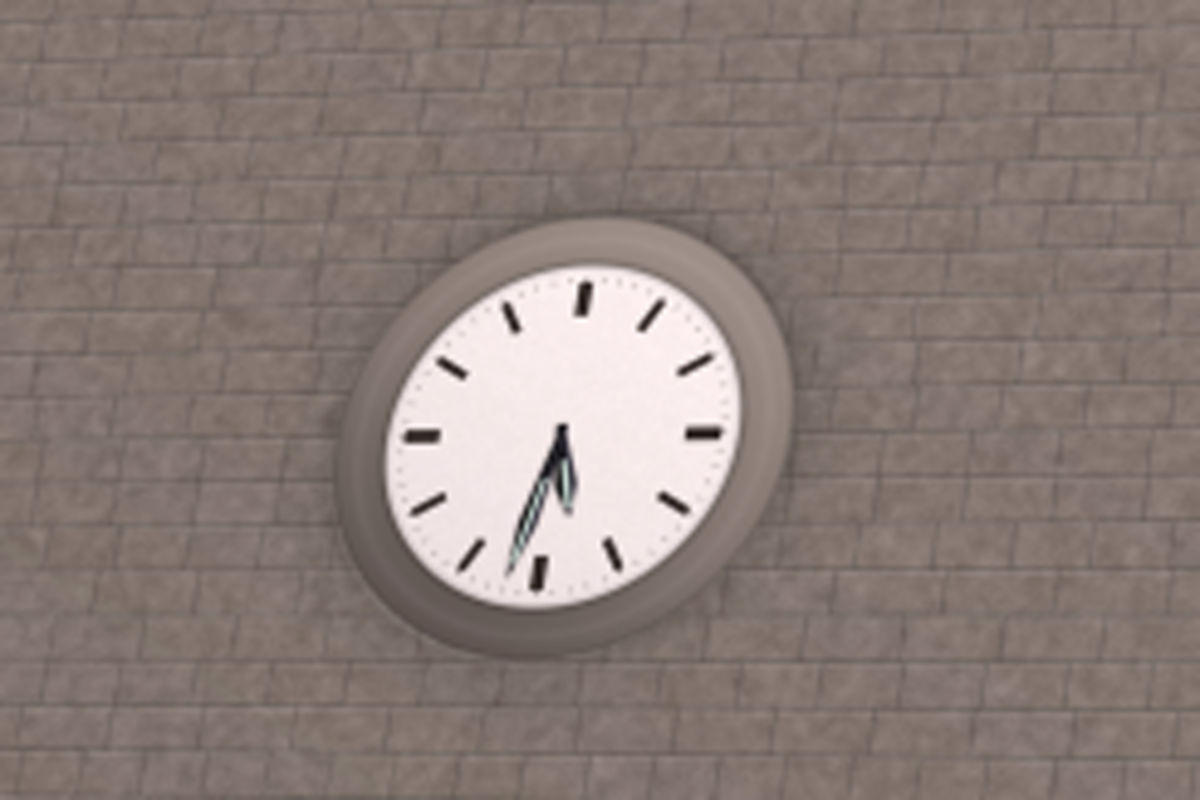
5.32
